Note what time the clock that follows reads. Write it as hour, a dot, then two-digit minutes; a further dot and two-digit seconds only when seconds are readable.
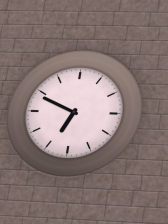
6.49
